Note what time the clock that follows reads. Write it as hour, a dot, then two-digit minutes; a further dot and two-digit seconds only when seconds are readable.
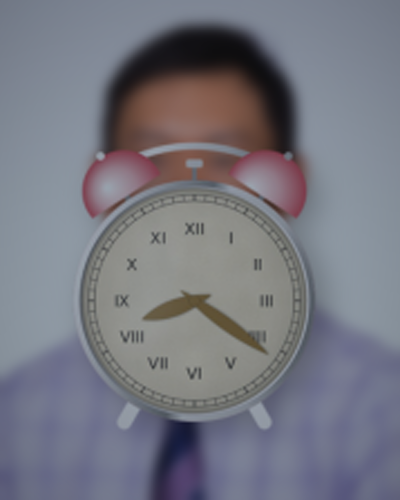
8.21
